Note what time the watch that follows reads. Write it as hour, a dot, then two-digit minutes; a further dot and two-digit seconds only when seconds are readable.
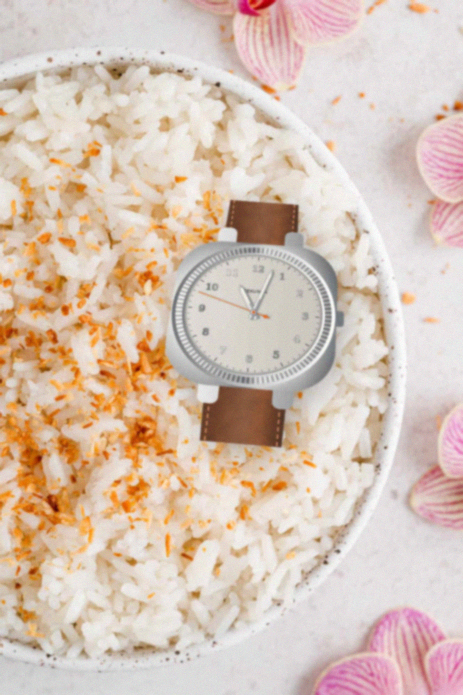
11.02.48
